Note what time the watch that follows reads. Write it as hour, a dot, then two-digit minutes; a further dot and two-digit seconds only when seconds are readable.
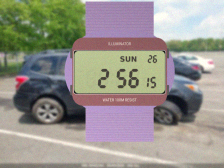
2.56.15
